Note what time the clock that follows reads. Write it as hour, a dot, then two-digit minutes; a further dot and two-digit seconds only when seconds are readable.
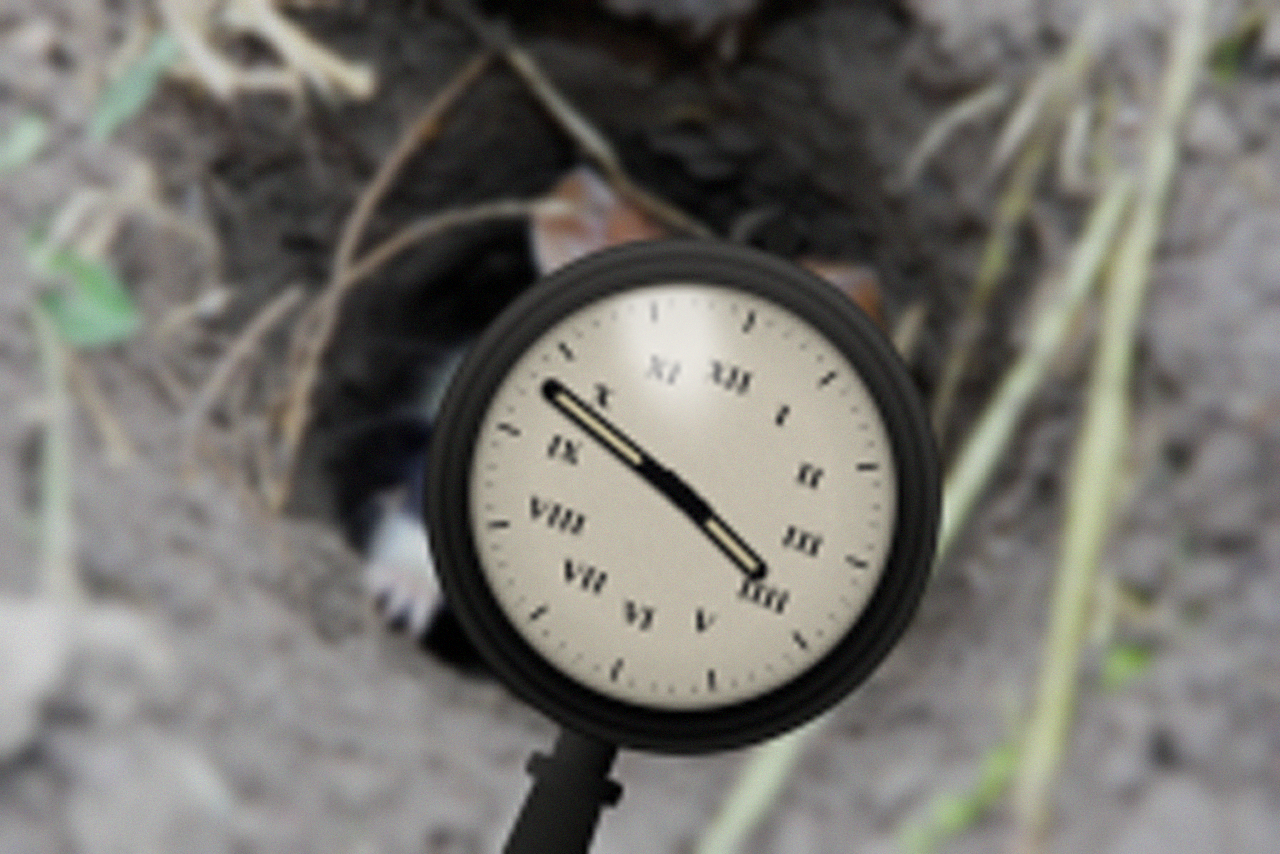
3.48
